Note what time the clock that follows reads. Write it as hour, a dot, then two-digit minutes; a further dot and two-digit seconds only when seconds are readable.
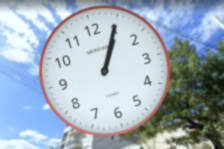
1.05
